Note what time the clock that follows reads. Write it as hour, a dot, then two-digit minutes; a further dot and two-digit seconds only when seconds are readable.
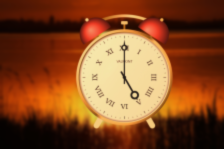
5.00
